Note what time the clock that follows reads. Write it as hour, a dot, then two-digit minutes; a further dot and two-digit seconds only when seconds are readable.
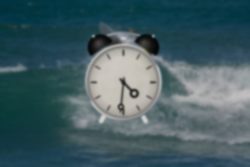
4.31
